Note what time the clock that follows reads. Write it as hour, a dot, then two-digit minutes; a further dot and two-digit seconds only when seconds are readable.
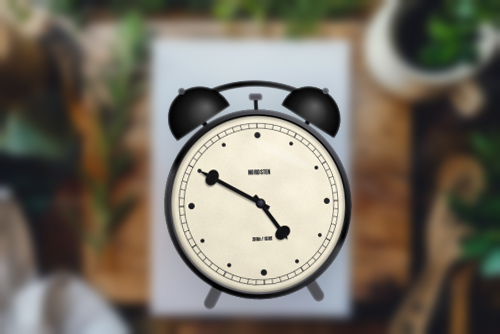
4.50
